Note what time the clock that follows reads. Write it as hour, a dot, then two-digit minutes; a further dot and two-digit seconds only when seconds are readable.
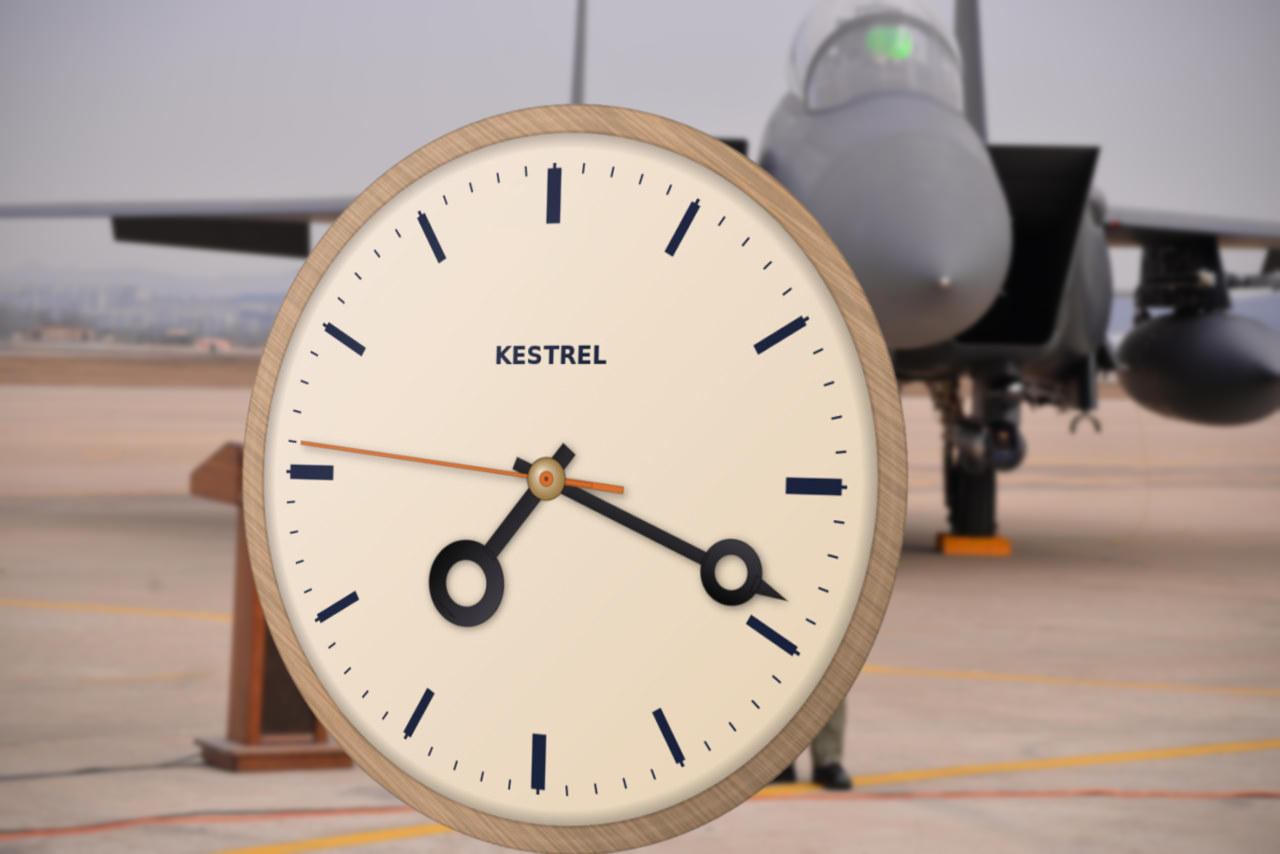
7.18.46
